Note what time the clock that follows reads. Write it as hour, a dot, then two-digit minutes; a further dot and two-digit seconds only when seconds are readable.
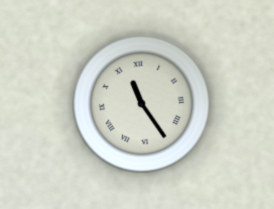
11.25
